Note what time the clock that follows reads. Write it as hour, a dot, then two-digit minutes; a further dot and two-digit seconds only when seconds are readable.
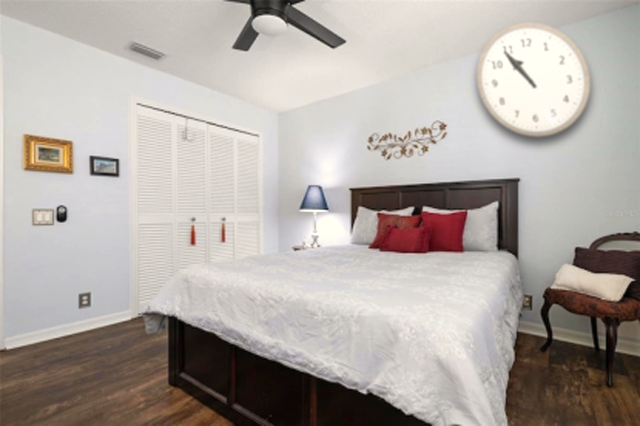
10.54
